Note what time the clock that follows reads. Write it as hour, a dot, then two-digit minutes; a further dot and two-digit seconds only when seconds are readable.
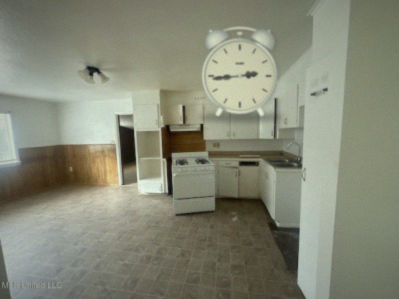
2.44
